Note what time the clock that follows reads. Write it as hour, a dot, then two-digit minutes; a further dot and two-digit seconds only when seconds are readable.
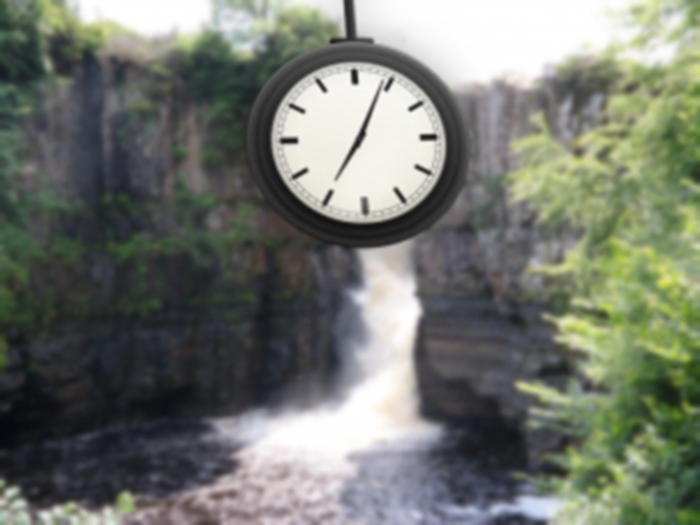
7.04
